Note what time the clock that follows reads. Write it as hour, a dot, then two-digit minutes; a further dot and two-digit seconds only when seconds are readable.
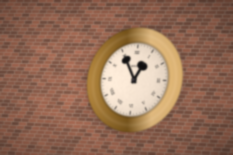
12.55
